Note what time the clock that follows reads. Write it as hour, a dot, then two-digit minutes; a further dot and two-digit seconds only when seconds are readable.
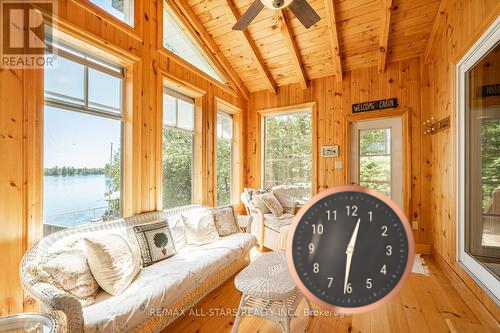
12.31
